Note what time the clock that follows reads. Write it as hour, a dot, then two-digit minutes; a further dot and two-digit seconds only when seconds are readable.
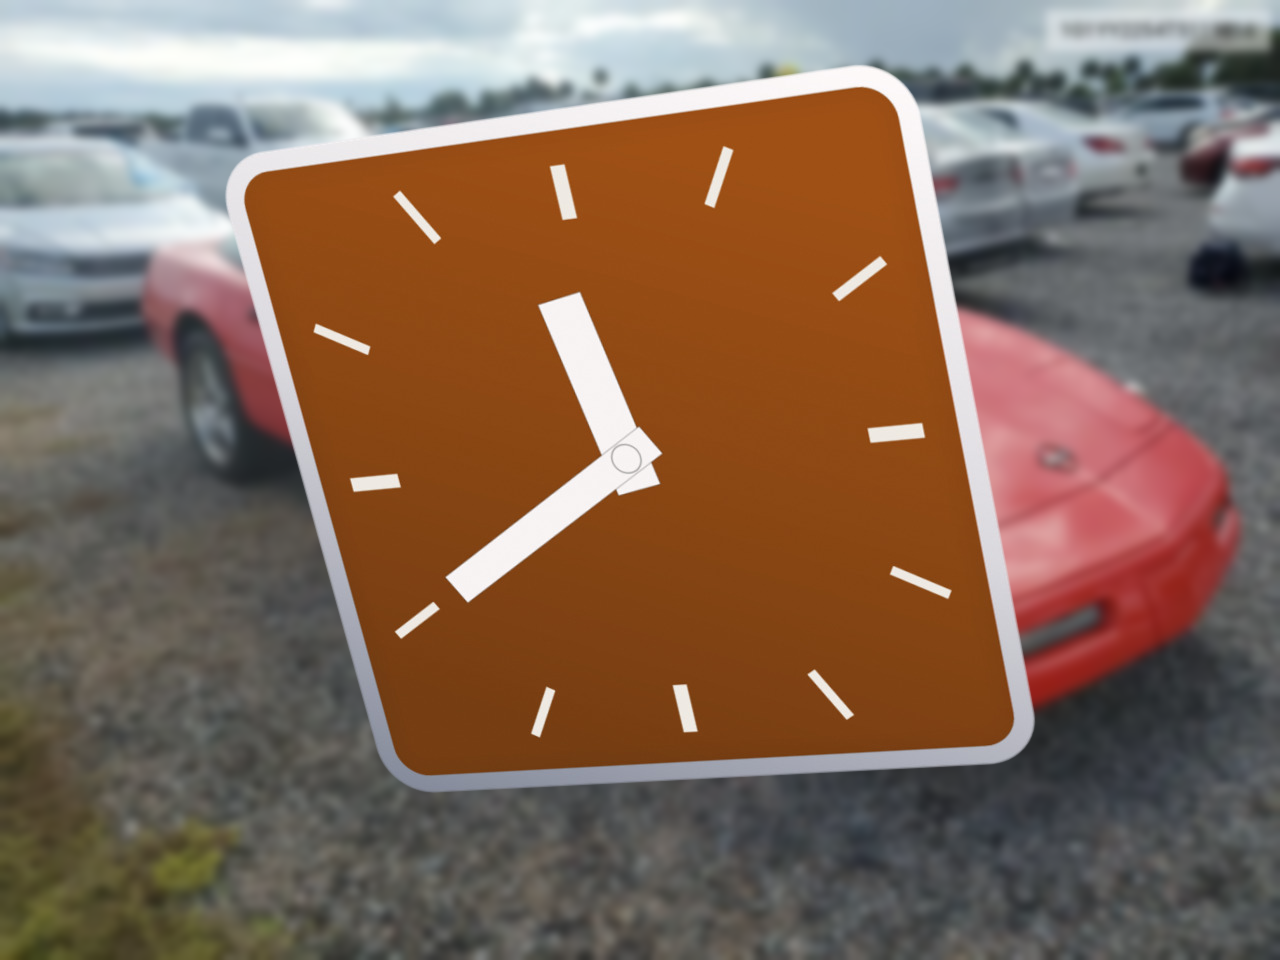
11.40
